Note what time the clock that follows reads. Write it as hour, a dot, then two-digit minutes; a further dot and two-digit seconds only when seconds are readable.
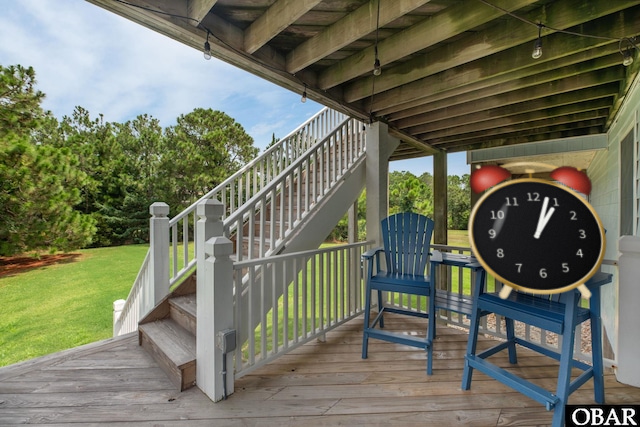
1.03
